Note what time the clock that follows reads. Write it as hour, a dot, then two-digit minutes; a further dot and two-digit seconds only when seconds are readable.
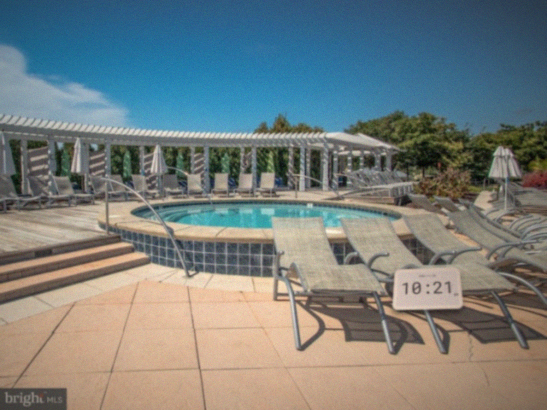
10.21
